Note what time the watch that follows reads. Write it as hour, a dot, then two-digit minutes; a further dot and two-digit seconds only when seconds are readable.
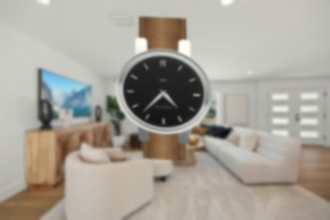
4.37
